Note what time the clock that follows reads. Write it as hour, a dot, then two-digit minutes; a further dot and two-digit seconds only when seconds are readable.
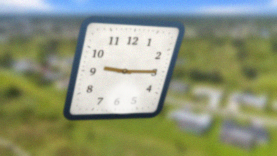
9.15
